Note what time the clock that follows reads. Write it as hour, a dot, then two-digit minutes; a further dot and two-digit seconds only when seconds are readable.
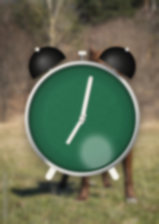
7.02
